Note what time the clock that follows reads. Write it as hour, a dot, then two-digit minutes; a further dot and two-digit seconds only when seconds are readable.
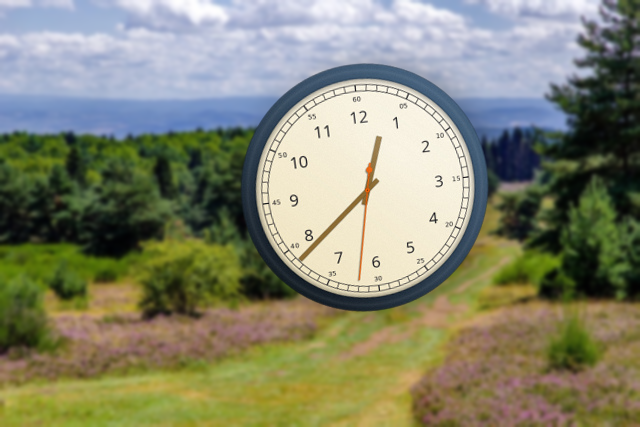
12.38.32
